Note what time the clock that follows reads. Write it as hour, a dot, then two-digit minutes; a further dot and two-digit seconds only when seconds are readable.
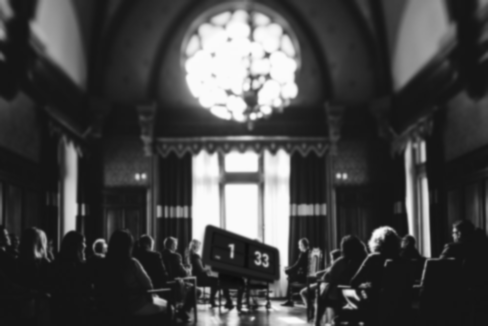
1.33
